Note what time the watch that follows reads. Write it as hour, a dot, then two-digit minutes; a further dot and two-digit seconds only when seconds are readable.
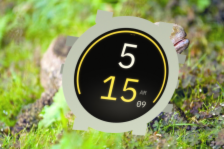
5.15.09
